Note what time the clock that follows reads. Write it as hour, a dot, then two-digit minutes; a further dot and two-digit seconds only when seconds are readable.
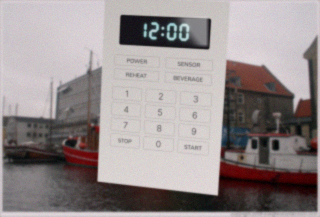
12.00
